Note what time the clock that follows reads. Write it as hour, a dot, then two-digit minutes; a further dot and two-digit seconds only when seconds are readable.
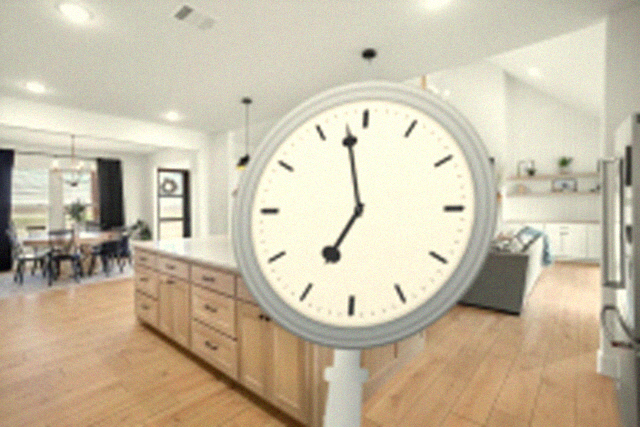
6.58
